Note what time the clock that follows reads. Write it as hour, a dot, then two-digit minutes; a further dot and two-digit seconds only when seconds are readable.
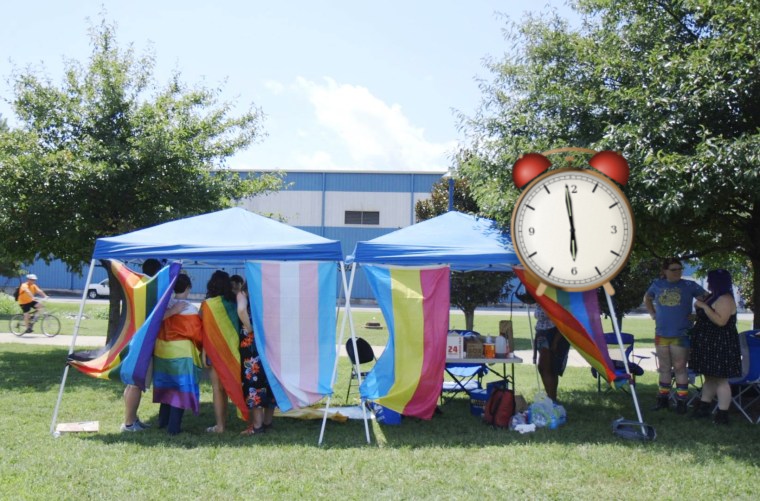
5.59
